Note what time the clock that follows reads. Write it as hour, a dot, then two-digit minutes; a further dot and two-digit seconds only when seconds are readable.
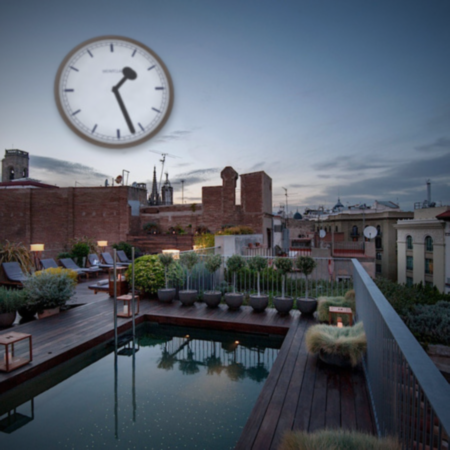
1.27
